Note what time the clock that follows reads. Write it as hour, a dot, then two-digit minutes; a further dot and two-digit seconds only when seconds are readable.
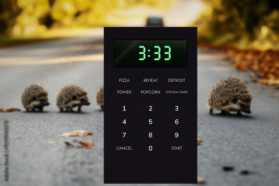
3.33
